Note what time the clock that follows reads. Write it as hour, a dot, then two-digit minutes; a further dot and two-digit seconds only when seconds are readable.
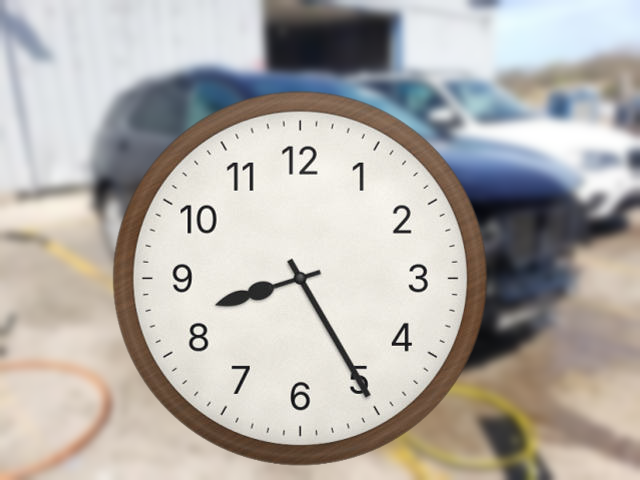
8.25
